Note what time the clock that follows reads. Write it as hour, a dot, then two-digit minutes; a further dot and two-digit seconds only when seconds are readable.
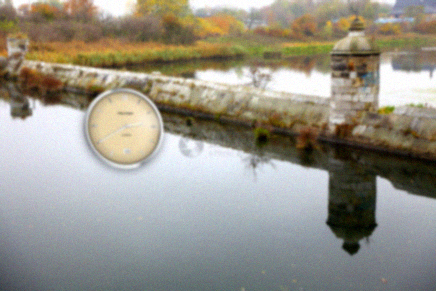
2.40
